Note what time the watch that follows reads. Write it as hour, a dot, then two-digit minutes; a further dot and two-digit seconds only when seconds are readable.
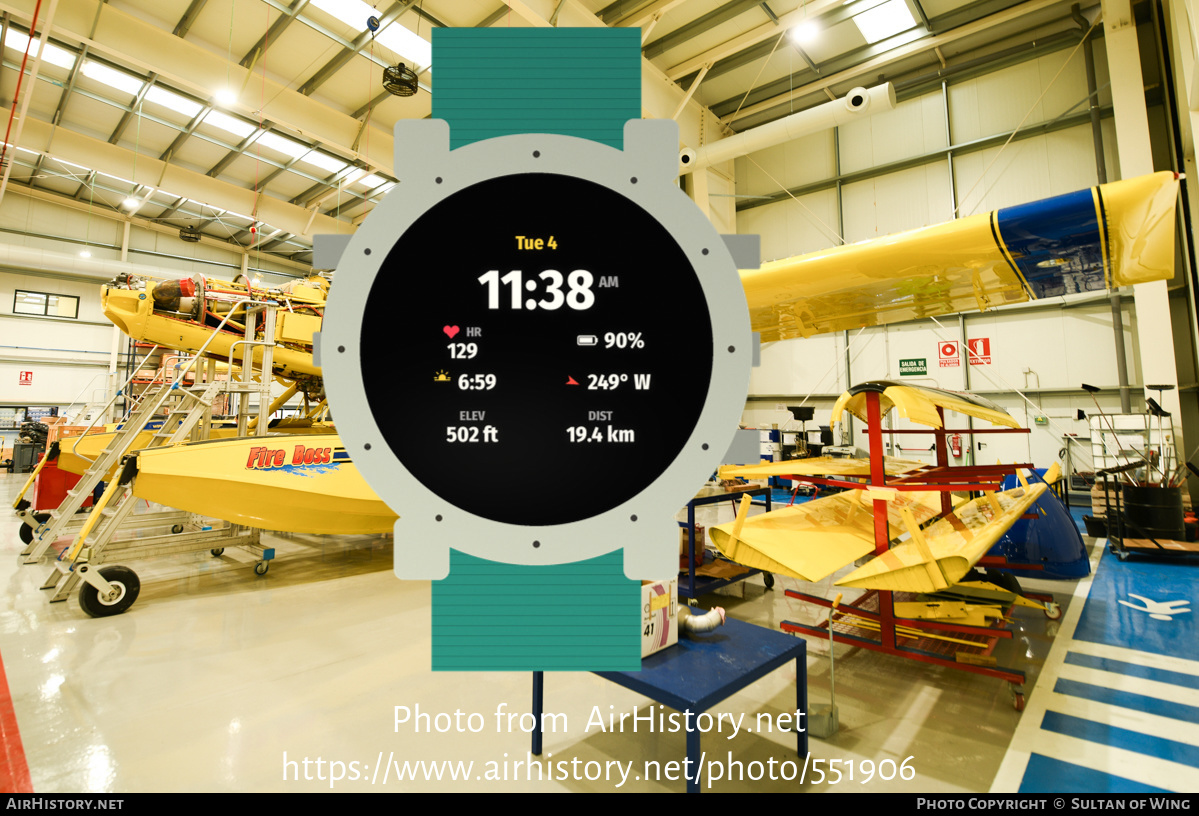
11.38
